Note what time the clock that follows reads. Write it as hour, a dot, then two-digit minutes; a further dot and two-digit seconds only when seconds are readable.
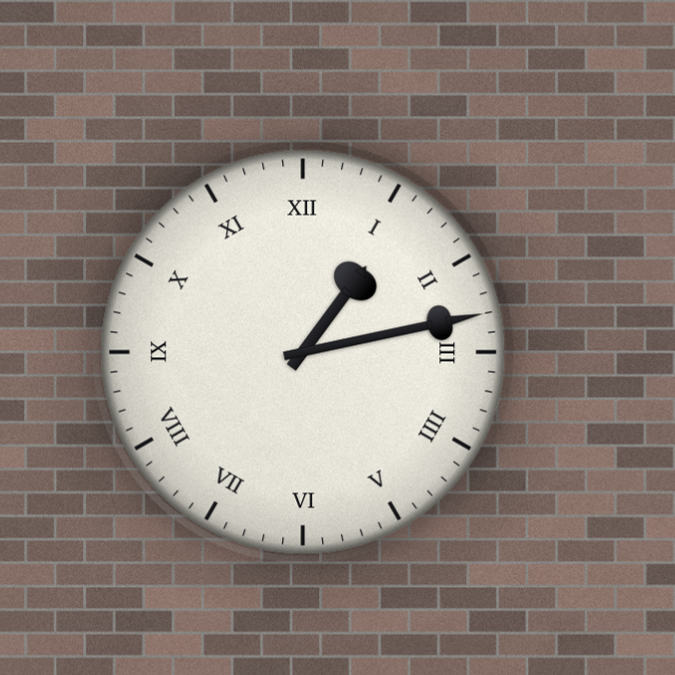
1.13
